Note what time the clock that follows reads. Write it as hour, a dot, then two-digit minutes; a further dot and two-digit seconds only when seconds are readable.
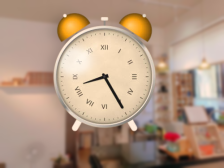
8.25
